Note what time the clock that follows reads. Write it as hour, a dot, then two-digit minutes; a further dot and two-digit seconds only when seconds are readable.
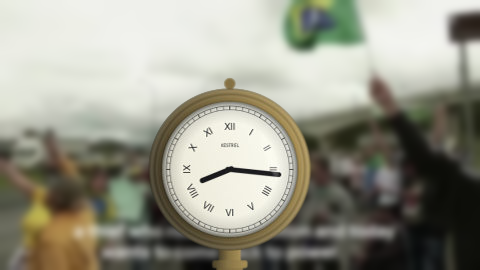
8.16
